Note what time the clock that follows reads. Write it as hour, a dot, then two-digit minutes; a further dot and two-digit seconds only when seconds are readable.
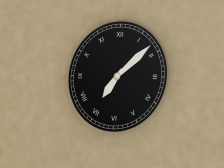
7.08
